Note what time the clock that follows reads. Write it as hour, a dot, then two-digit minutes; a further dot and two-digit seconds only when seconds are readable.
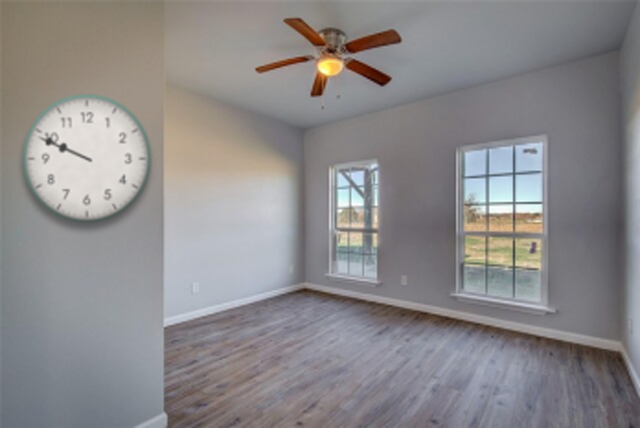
9.49
